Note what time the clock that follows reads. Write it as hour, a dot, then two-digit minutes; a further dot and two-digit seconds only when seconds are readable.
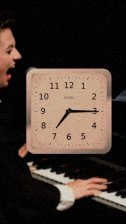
7.15
